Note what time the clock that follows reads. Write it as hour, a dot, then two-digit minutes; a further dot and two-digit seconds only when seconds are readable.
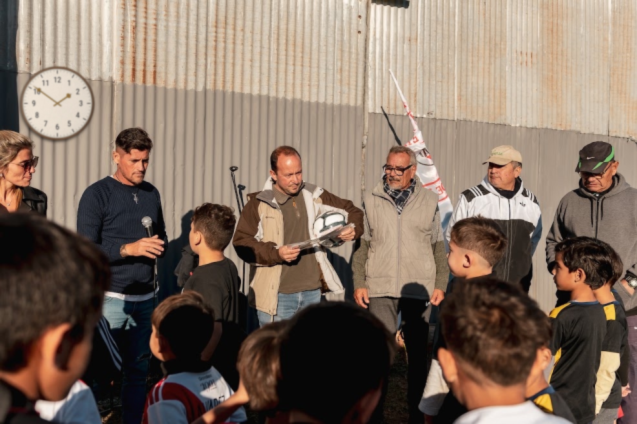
1.51
